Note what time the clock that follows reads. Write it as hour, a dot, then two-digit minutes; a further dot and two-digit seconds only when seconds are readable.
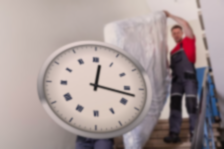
12.17
